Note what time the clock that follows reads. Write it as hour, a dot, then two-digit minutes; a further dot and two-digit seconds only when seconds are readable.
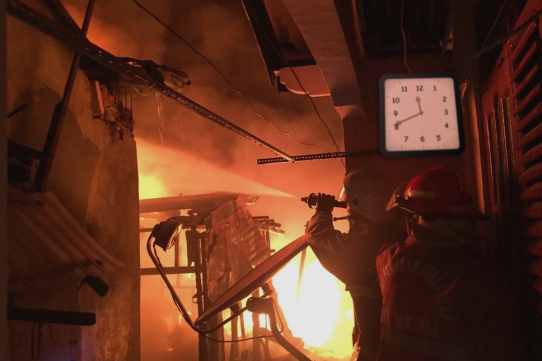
11.41
